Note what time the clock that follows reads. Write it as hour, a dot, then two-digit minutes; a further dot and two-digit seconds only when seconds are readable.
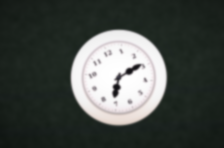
7.14
